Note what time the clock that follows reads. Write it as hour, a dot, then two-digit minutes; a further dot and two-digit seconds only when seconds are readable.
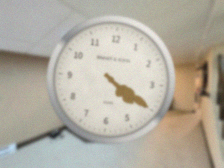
4.20
